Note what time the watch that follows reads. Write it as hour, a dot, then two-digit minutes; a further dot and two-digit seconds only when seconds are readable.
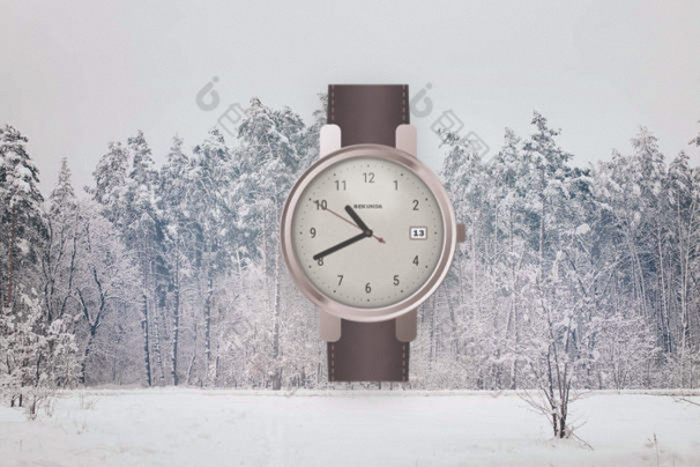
10.40.50
